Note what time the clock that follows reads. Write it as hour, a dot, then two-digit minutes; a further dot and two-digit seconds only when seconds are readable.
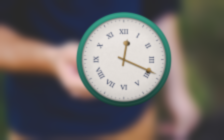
12.19
